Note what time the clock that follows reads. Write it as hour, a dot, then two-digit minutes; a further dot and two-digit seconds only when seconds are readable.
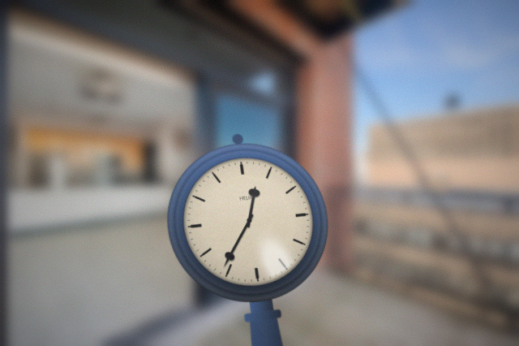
12.36
